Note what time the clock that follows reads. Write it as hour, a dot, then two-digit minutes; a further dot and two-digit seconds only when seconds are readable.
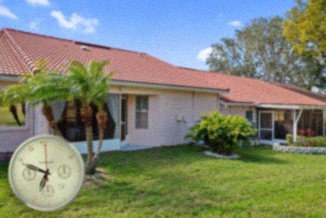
6.49
